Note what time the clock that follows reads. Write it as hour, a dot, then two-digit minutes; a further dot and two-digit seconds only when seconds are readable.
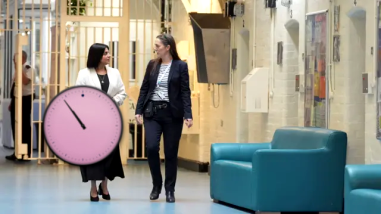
10.54
